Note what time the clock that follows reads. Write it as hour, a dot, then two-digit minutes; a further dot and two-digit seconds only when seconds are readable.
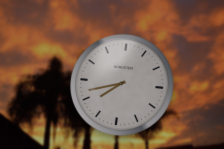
7.42
